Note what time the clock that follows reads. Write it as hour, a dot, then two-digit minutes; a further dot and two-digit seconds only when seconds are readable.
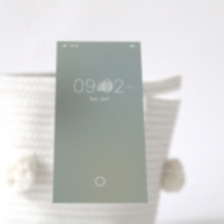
9.02
